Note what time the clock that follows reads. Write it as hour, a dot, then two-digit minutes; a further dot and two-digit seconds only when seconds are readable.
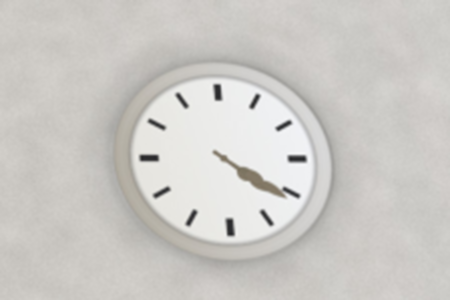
4.21
